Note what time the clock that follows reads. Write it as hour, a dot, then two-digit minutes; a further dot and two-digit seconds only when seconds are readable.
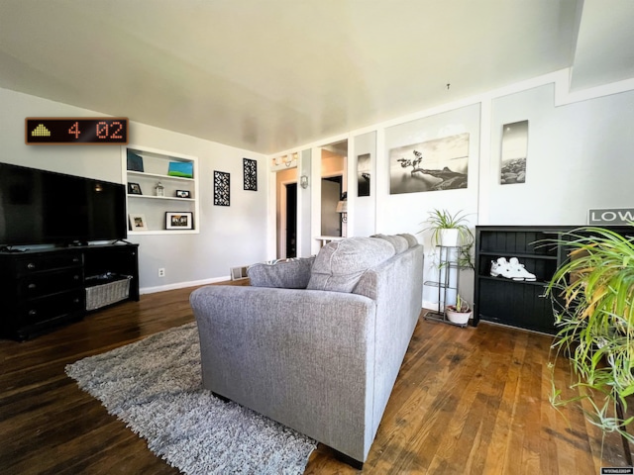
4.02
